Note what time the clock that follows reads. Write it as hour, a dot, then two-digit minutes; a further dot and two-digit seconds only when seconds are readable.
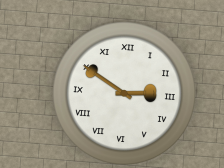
2.50
